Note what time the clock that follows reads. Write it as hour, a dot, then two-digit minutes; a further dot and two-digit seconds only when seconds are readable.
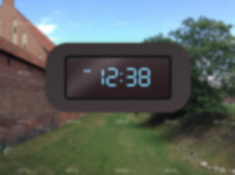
12.38
